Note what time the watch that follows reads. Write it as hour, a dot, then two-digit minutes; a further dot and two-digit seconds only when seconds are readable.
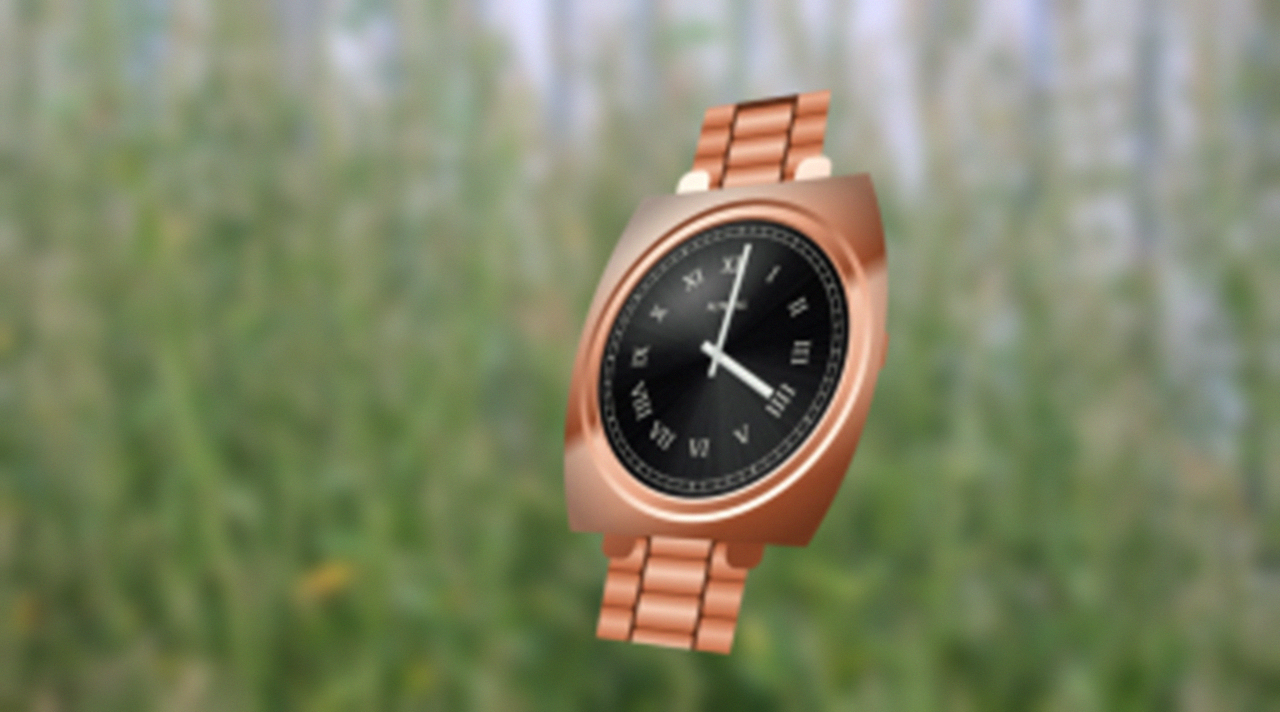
4.01
